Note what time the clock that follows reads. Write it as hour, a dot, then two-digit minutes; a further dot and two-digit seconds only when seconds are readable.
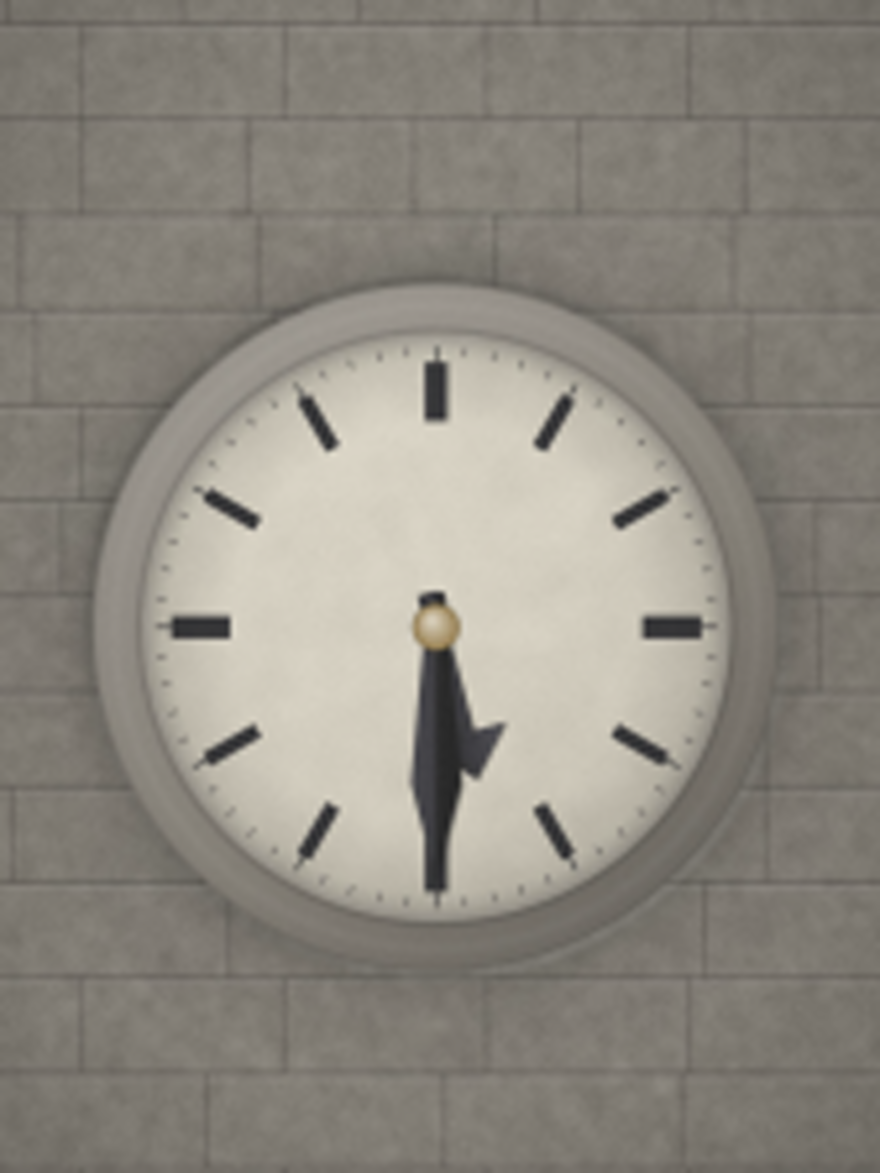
5.30
